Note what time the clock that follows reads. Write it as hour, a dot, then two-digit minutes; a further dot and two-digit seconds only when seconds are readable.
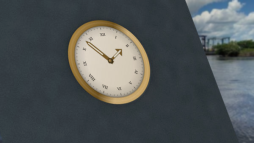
1.53
